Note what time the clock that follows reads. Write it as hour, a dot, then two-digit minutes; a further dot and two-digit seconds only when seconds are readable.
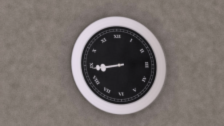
8.44
